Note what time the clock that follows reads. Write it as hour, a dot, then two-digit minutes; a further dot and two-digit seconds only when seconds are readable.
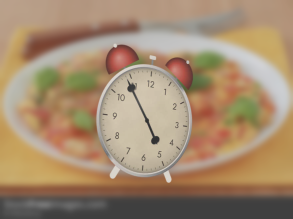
4.54
